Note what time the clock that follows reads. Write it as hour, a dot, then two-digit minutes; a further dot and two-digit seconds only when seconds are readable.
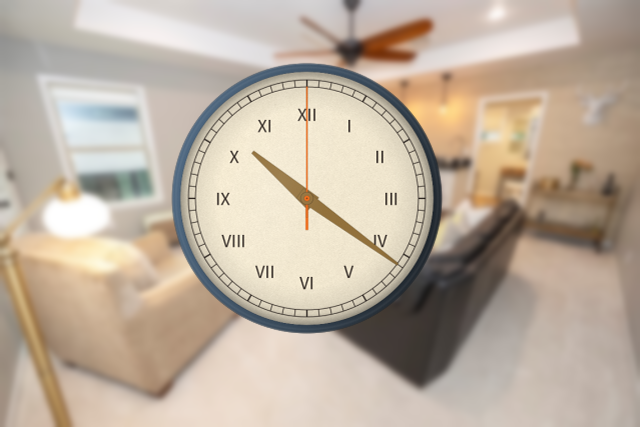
10.21.00
